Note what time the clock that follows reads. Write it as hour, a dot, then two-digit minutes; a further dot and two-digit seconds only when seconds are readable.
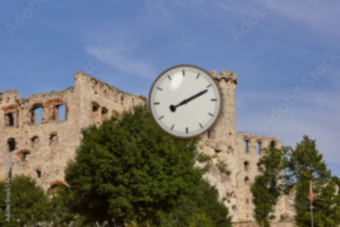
8.11
